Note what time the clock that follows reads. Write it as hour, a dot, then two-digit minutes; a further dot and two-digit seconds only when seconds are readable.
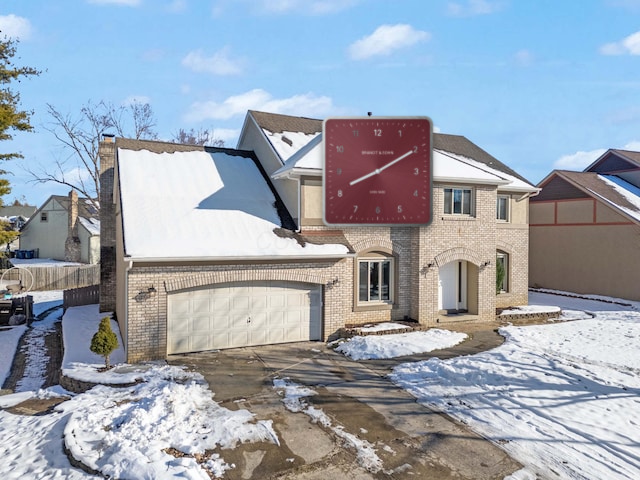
8.10
